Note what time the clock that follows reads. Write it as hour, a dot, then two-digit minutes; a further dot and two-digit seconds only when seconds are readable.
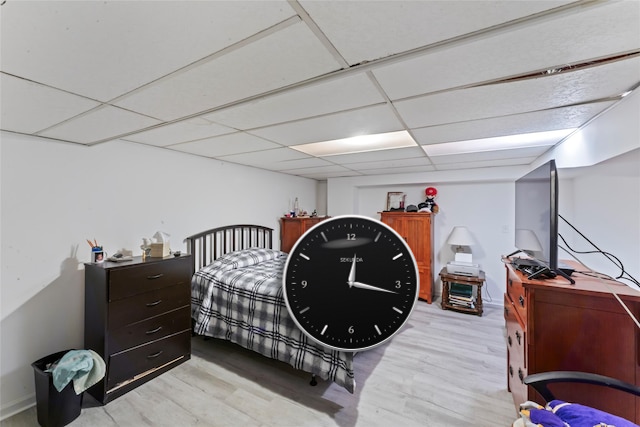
12.17
